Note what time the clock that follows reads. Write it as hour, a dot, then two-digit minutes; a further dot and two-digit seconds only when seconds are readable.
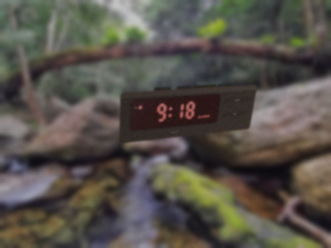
9.18
